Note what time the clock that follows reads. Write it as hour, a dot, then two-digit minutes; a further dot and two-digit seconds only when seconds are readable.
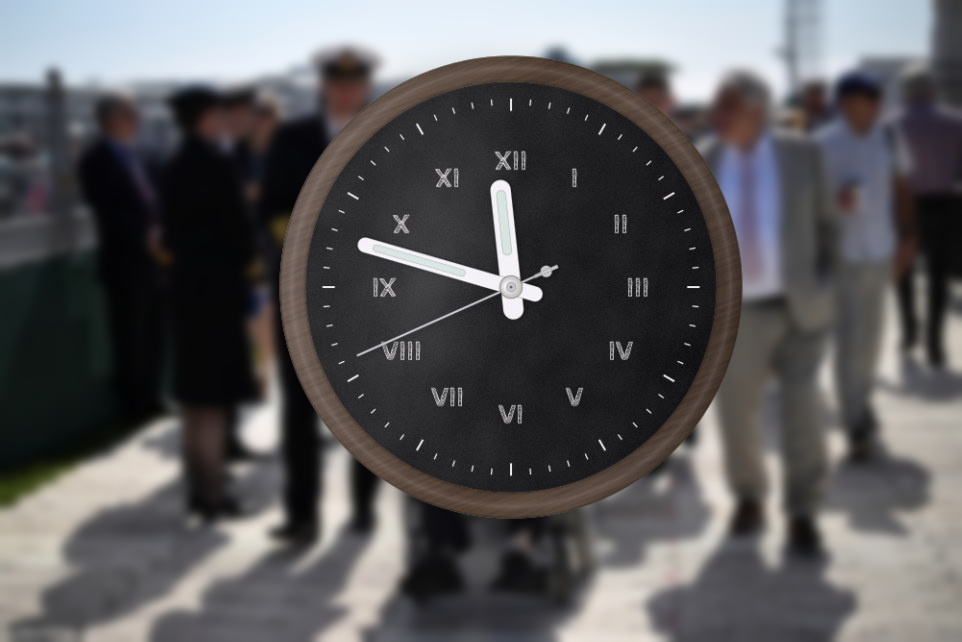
11.47.41
